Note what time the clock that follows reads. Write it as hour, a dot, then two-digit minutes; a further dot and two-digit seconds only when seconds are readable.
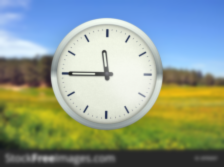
11.45
